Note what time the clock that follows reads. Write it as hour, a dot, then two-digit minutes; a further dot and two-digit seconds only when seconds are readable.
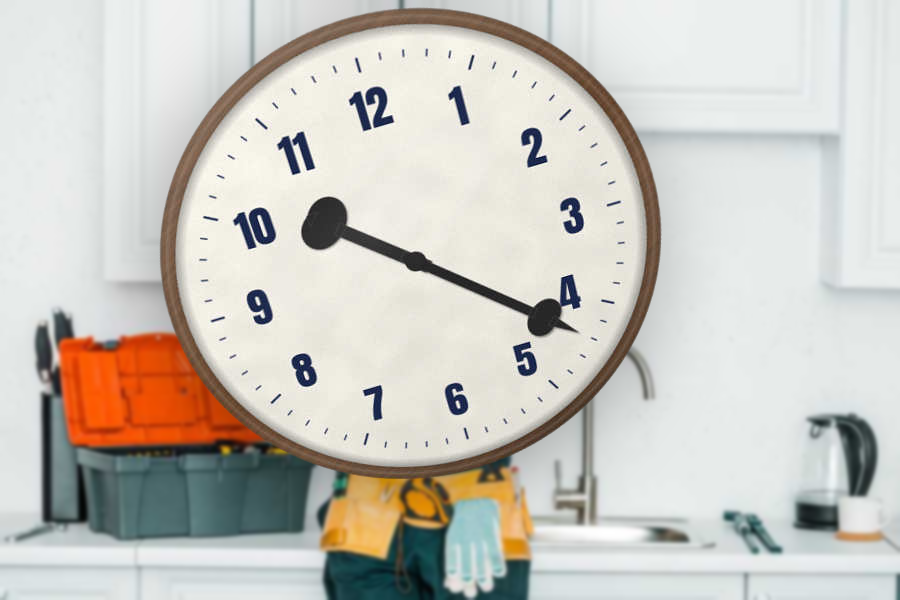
10.22
